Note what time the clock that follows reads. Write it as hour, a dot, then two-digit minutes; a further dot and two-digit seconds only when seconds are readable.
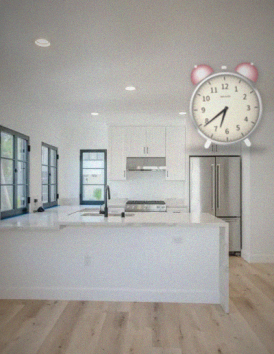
6.39
